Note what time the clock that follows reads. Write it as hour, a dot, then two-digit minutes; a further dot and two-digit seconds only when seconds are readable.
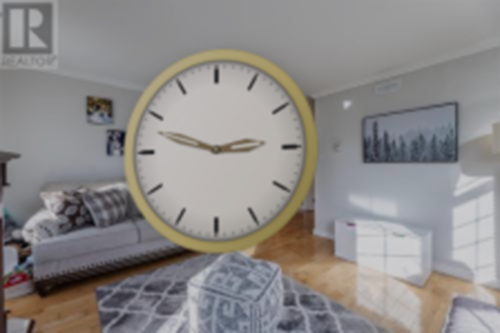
2.48
